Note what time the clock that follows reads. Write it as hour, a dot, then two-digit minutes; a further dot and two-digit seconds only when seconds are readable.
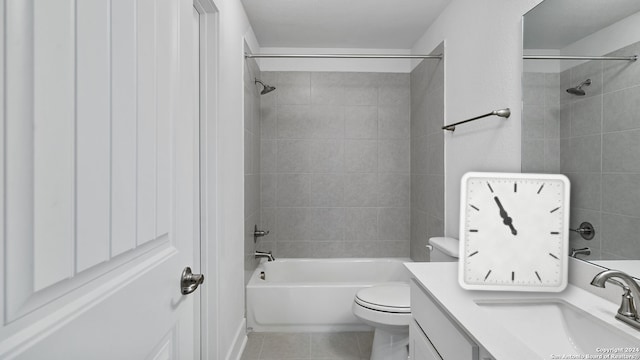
10.55
